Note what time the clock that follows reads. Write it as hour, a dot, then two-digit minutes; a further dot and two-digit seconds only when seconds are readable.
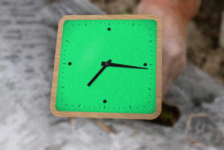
7.16
